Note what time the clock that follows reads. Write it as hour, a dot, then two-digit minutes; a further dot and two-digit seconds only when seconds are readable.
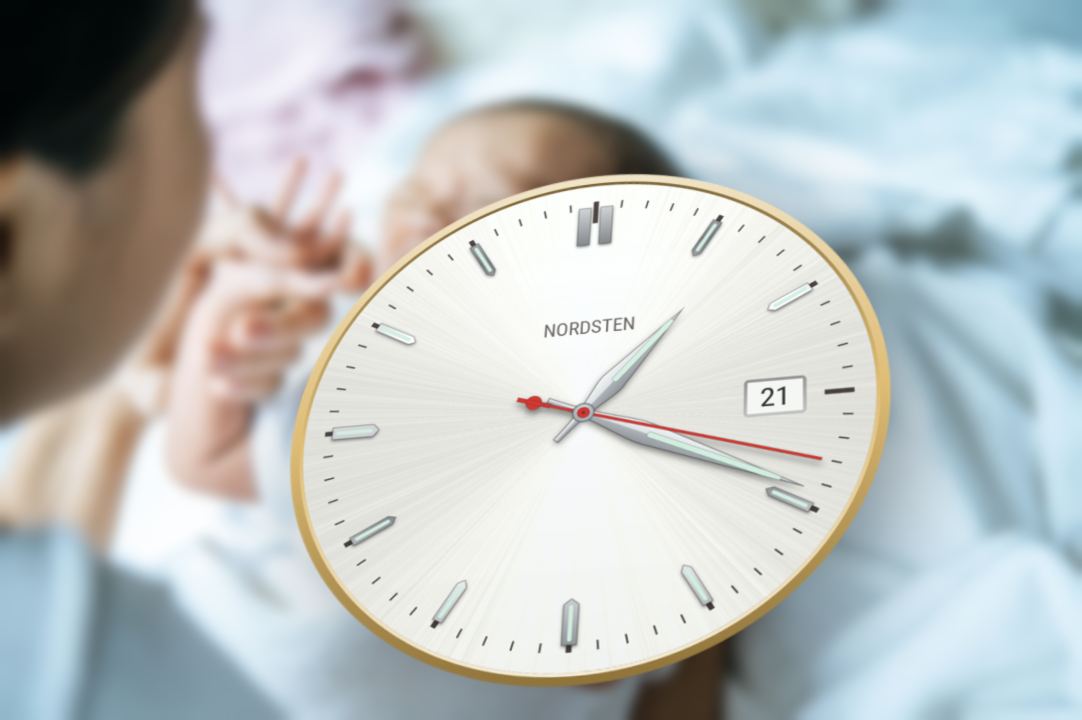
1.19.18
